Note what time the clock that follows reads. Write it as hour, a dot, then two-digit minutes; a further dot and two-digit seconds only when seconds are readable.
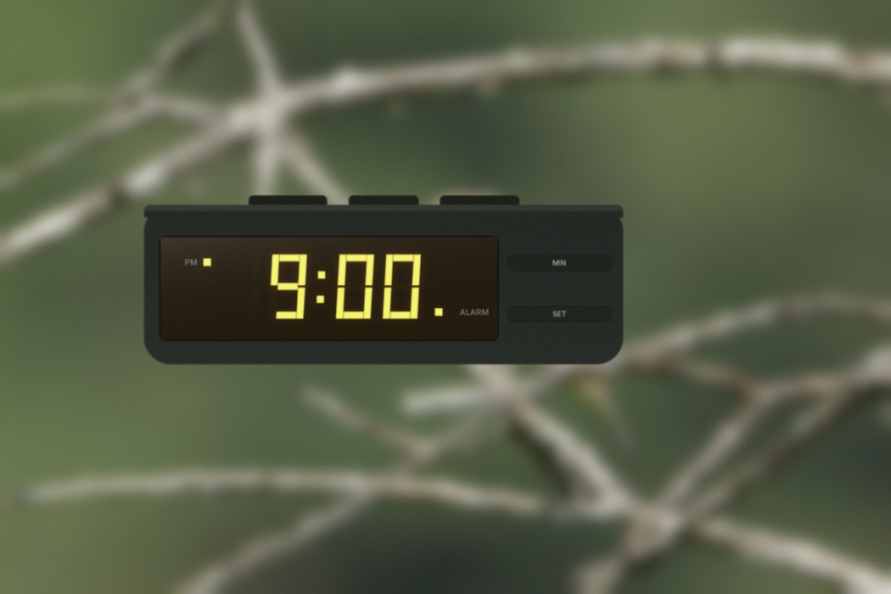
9.00
